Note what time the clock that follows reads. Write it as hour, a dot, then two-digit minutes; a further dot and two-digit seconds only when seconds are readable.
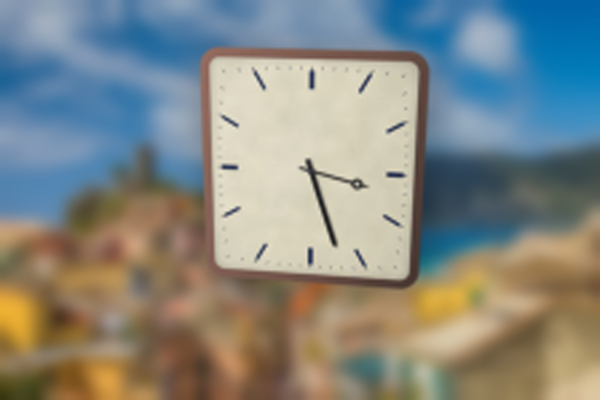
3.27
